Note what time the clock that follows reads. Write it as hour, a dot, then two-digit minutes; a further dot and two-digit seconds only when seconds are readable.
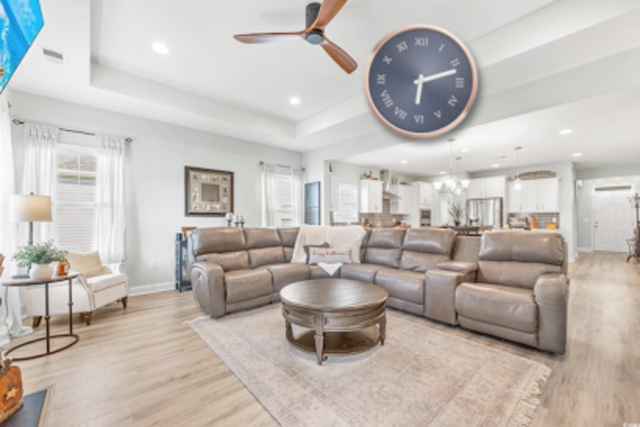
6.12
